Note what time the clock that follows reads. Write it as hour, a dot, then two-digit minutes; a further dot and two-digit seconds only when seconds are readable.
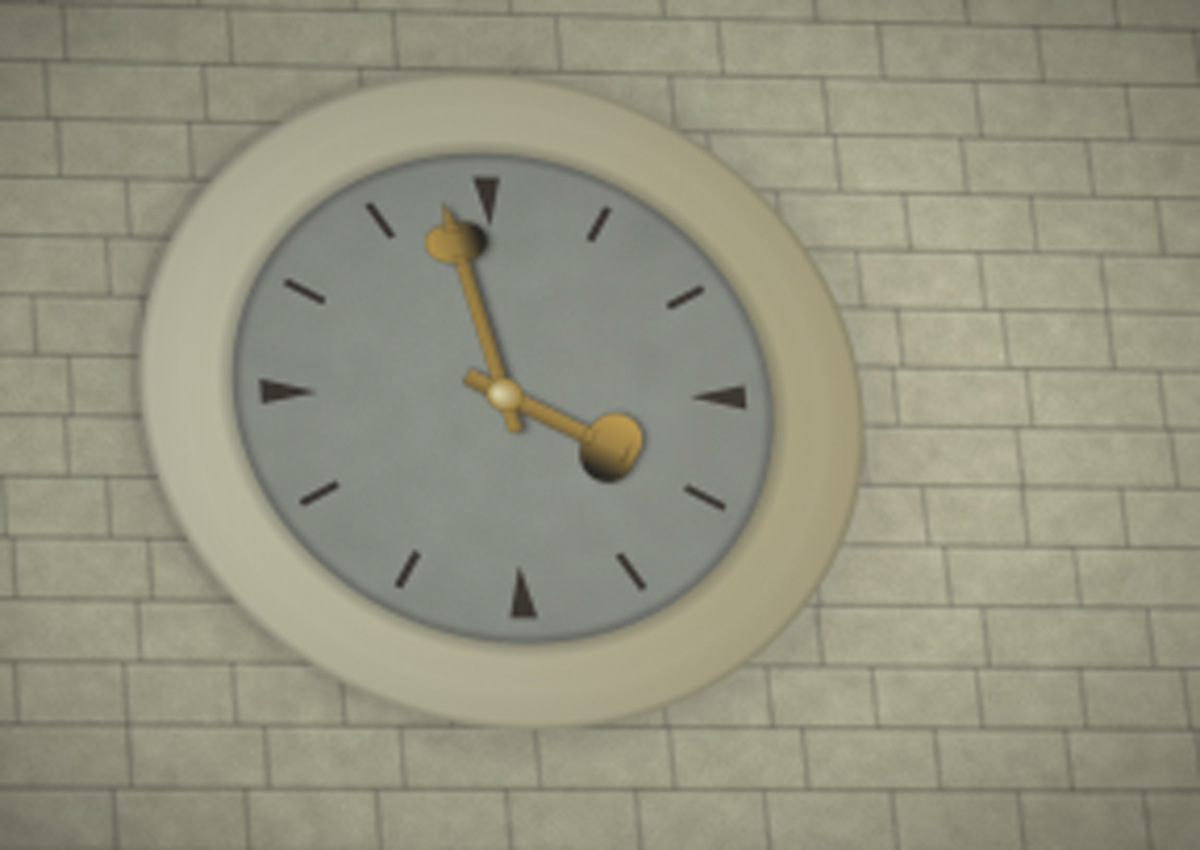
3.58
